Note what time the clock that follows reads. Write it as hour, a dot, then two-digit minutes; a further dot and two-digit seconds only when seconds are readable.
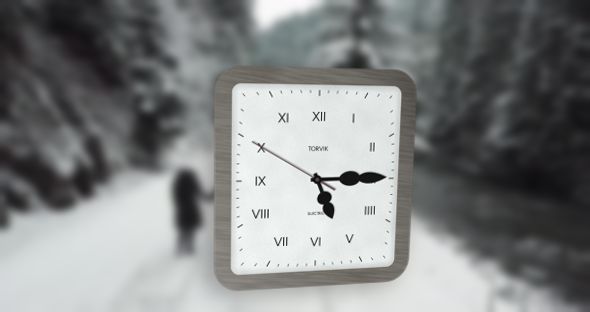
5.14.50
